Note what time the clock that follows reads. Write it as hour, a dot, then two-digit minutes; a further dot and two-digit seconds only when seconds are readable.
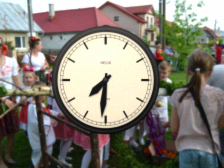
7.31
